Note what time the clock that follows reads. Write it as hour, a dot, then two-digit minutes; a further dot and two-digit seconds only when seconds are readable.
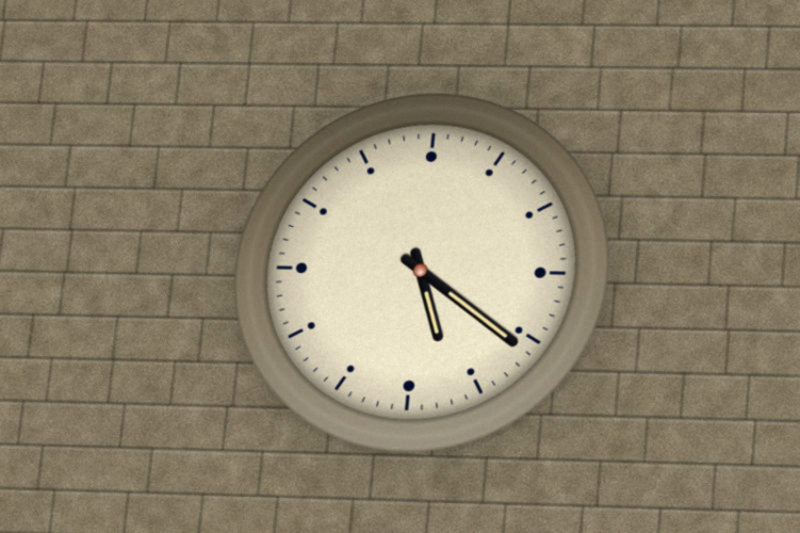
5.21
